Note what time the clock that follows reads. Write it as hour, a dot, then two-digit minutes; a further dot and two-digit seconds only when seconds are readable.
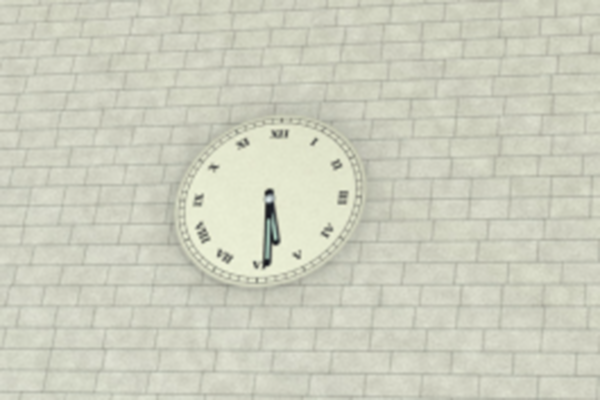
5.29
